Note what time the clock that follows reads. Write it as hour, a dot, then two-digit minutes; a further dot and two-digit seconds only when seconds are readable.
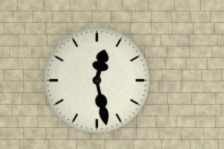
12.28
